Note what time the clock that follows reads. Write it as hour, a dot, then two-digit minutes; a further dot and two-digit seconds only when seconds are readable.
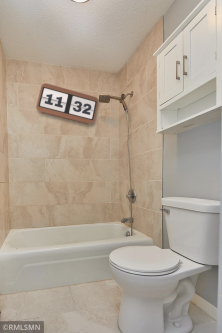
11.32
